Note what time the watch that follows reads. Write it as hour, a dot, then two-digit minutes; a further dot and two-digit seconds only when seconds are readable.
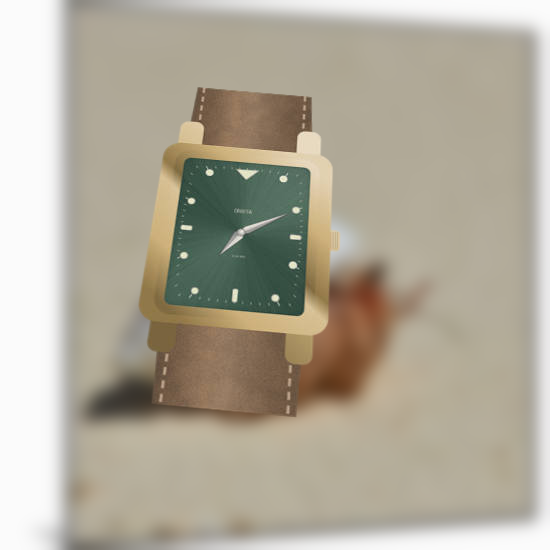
7.10
